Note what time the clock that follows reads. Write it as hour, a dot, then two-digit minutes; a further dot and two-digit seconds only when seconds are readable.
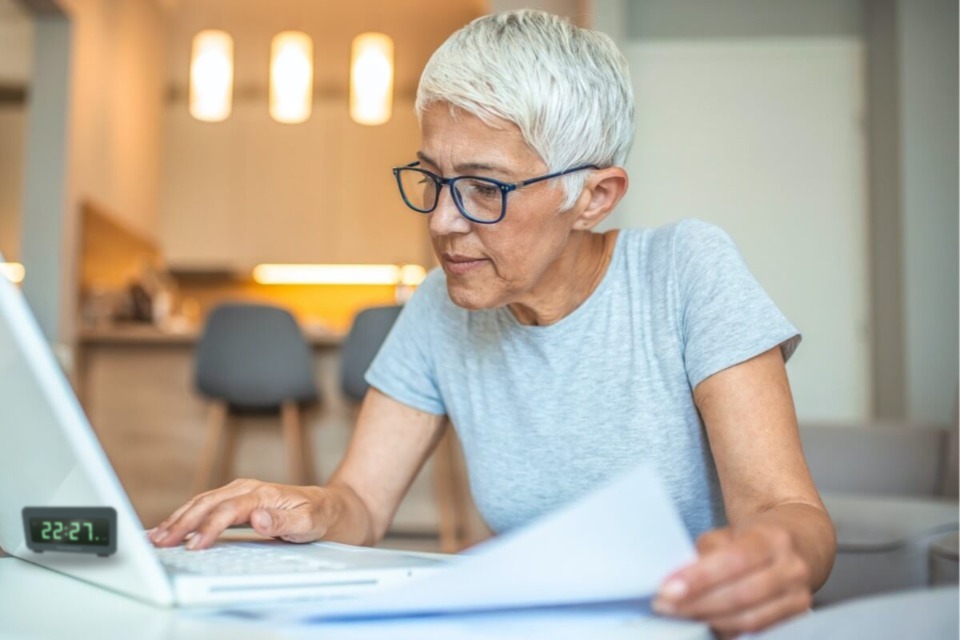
22.27
